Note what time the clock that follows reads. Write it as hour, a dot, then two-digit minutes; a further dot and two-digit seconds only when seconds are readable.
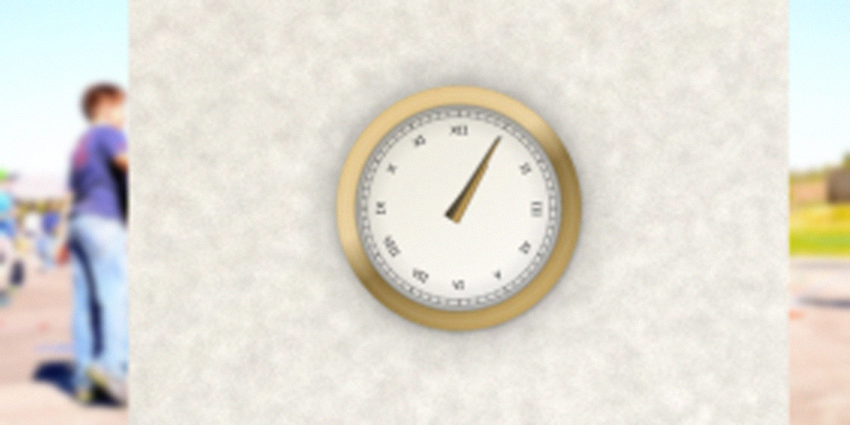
1.05
